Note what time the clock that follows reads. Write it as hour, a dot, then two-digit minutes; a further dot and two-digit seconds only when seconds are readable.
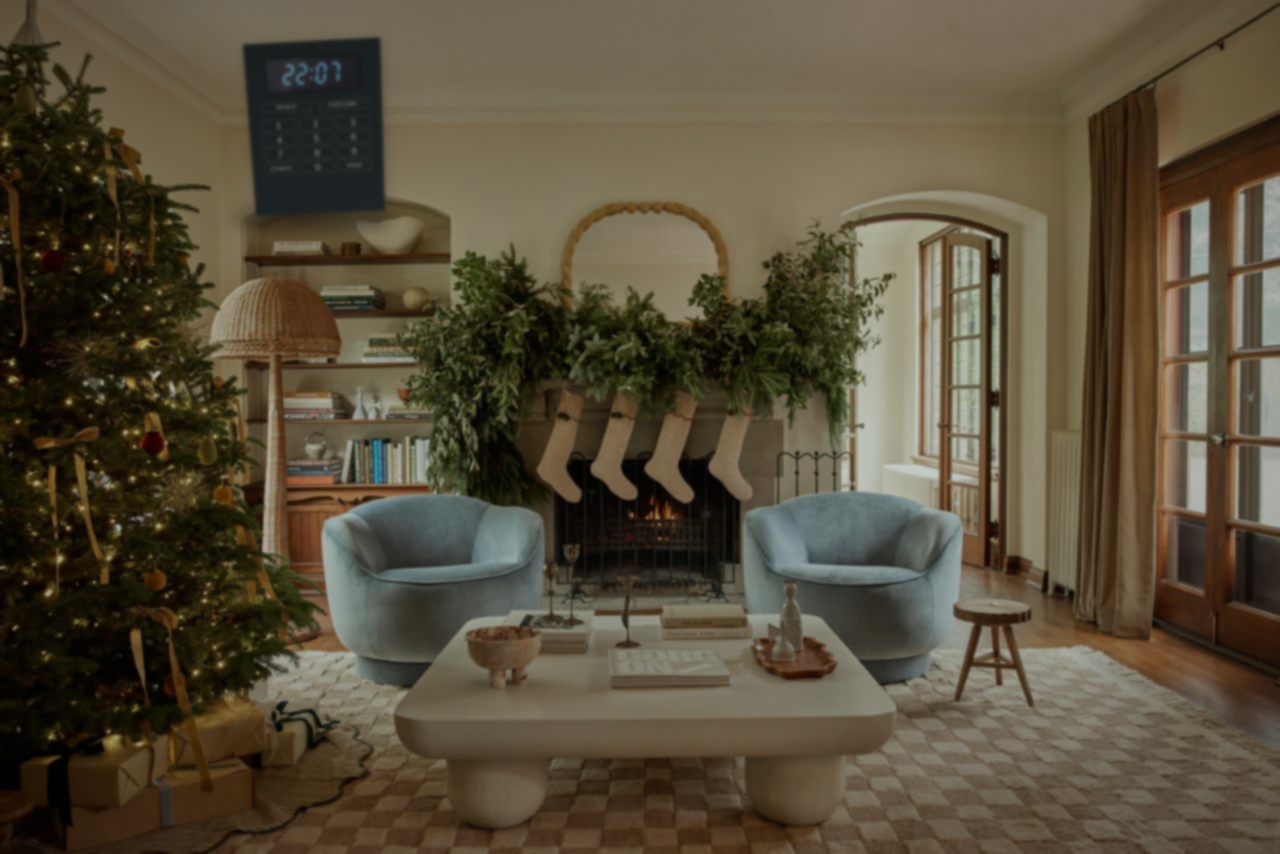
22.07
